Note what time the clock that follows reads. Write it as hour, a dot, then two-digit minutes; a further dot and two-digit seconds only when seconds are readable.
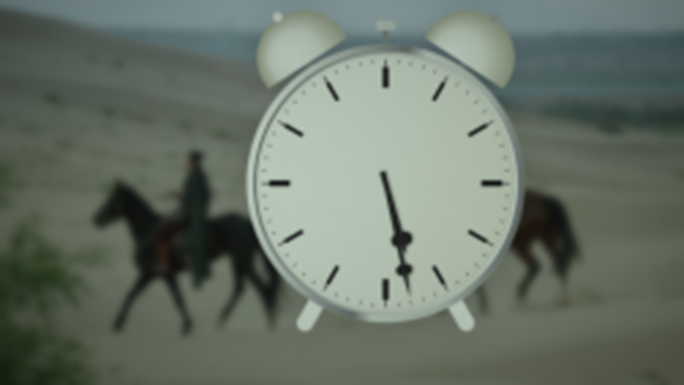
5.28
